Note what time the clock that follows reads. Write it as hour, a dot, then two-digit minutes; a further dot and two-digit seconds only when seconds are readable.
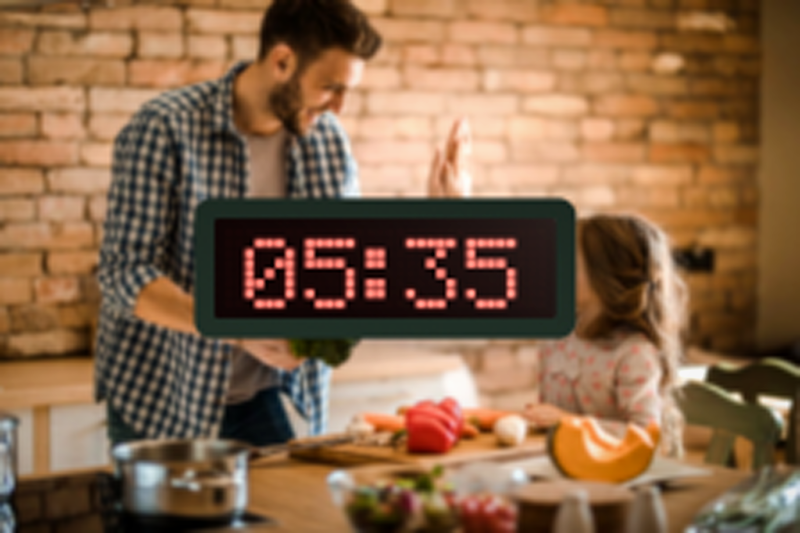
5.35
